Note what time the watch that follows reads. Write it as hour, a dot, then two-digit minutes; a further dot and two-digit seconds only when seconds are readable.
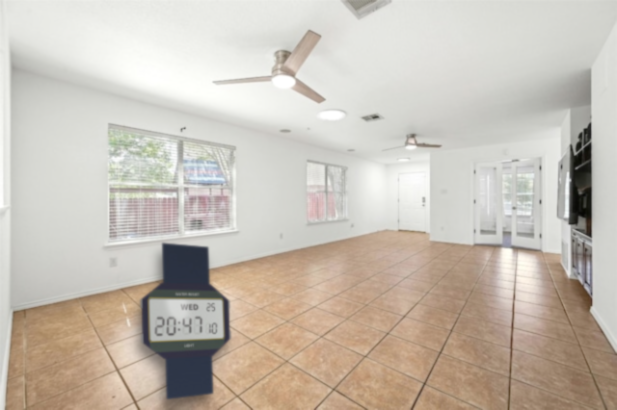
20.47.10
